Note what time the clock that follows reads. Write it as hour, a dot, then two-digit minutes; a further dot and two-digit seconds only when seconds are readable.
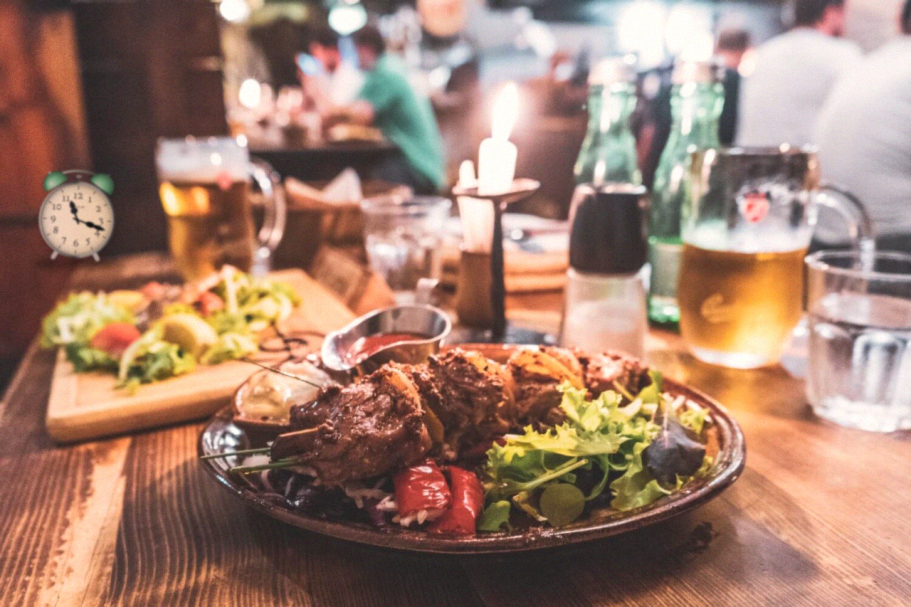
11.18
